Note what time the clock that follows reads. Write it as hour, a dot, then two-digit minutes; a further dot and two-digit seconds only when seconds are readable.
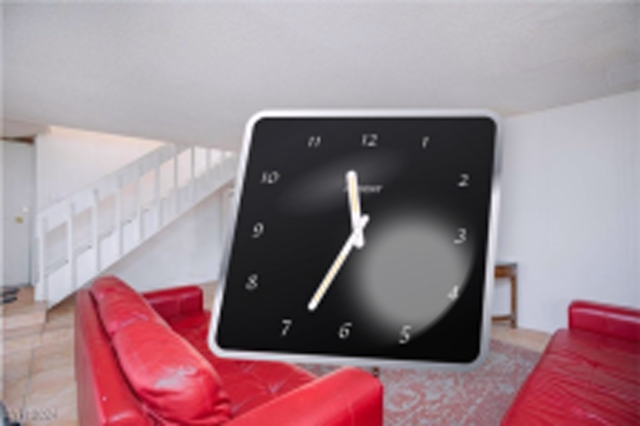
11.34
